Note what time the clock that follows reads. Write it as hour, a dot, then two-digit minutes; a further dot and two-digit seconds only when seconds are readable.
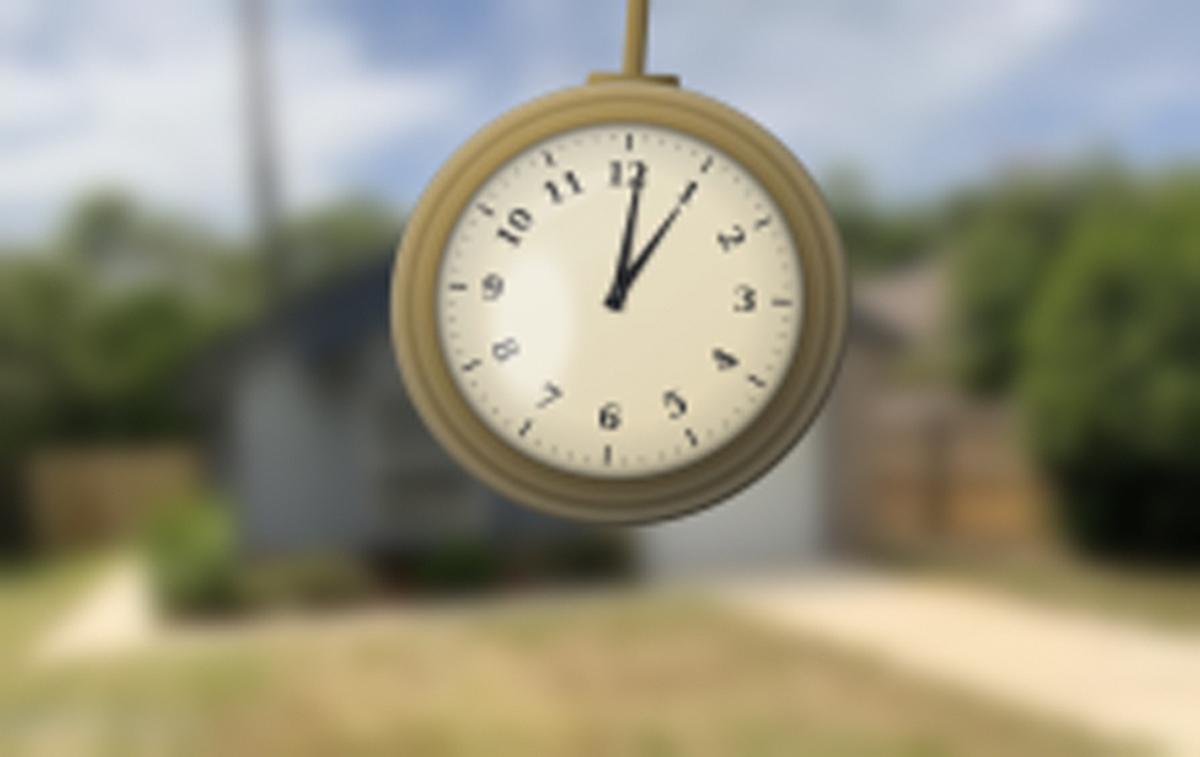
1.01
